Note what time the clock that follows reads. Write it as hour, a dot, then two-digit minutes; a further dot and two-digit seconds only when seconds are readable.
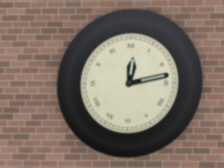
12.13
